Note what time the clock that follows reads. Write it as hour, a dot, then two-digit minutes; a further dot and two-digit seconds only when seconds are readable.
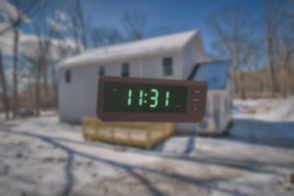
11.31
